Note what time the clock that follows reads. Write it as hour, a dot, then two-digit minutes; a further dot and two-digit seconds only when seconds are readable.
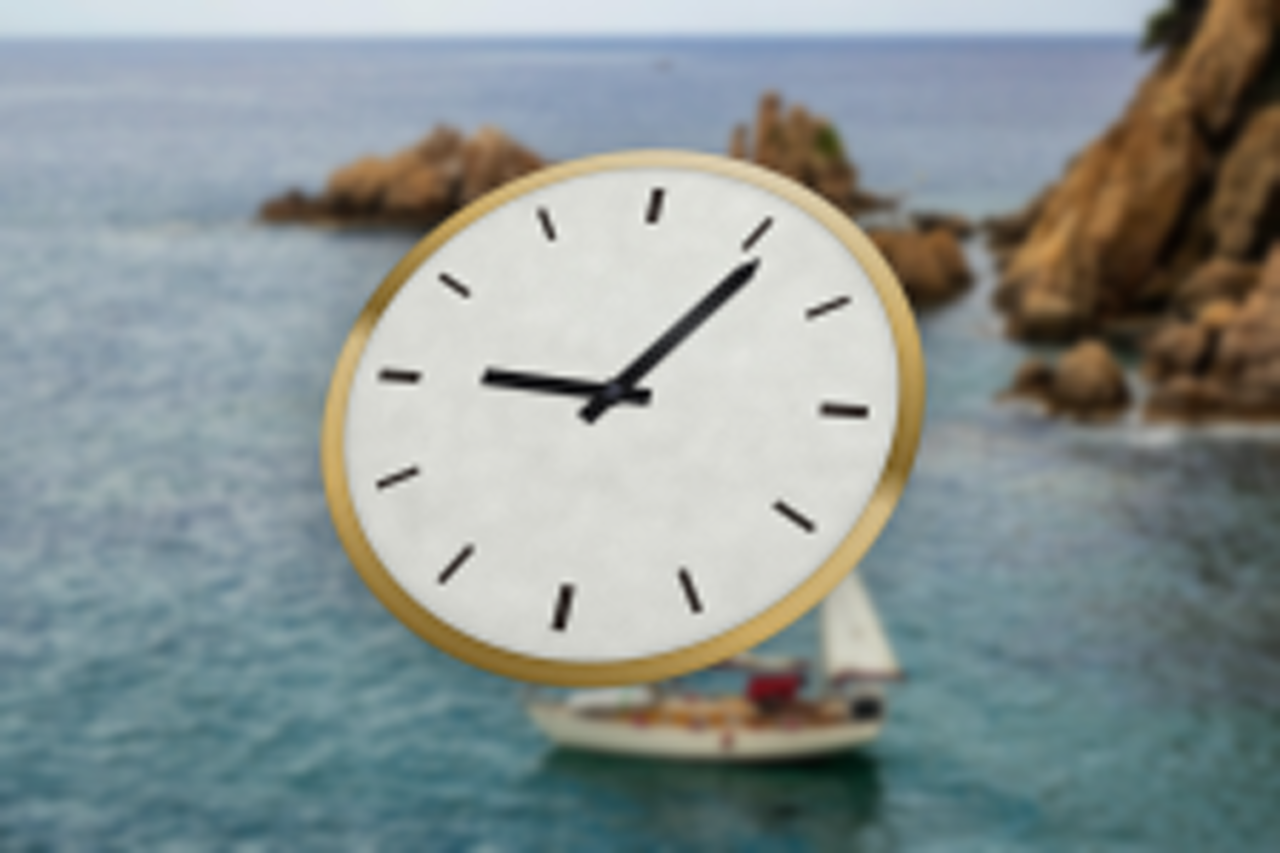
9.06
